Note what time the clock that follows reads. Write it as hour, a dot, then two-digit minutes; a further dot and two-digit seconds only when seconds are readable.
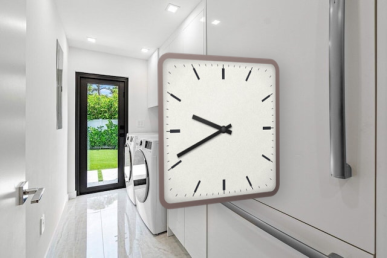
9.41
